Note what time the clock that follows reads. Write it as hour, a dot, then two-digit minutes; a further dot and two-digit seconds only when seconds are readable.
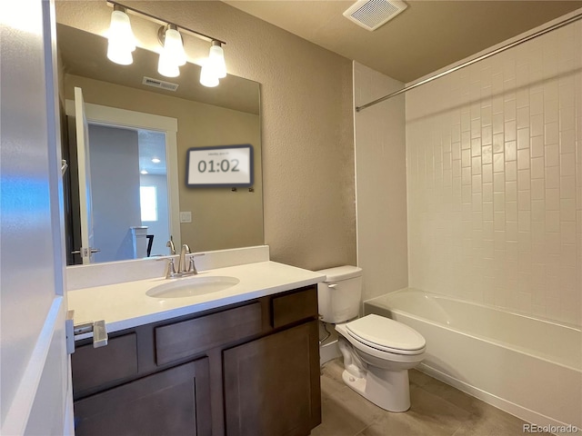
1.02
